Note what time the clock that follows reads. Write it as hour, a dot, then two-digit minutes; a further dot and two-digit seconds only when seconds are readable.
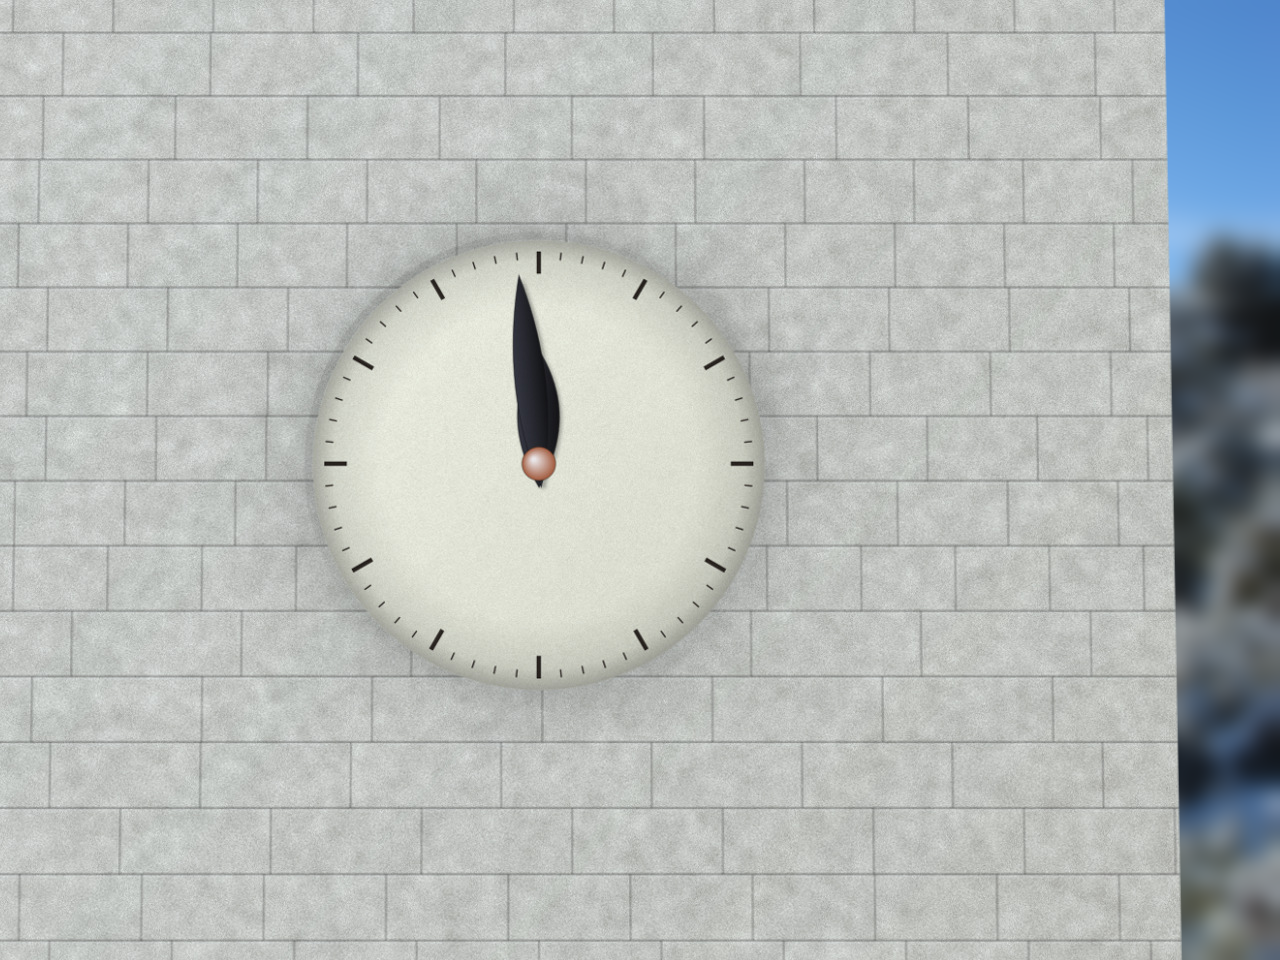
11.59
